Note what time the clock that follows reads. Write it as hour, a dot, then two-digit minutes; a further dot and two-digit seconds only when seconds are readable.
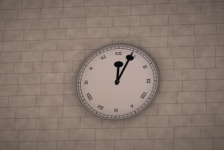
12.04
